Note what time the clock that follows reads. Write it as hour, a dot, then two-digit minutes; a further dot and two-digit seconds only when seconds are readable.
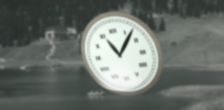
11.07
